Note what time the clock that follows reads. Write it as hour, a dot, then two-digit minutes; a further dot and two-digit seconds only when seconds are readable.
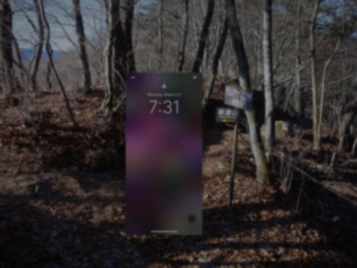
7.31
